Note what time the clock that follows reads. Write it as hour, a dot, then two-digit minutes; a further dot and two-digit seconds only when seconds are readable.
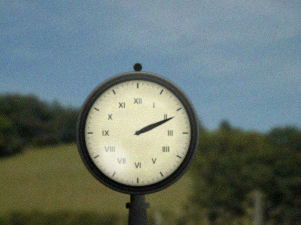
2.11
